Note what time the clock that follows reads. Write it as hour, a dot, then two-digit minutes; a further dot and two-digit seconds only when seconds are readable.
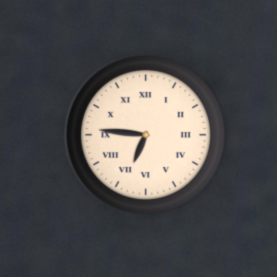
6.46
